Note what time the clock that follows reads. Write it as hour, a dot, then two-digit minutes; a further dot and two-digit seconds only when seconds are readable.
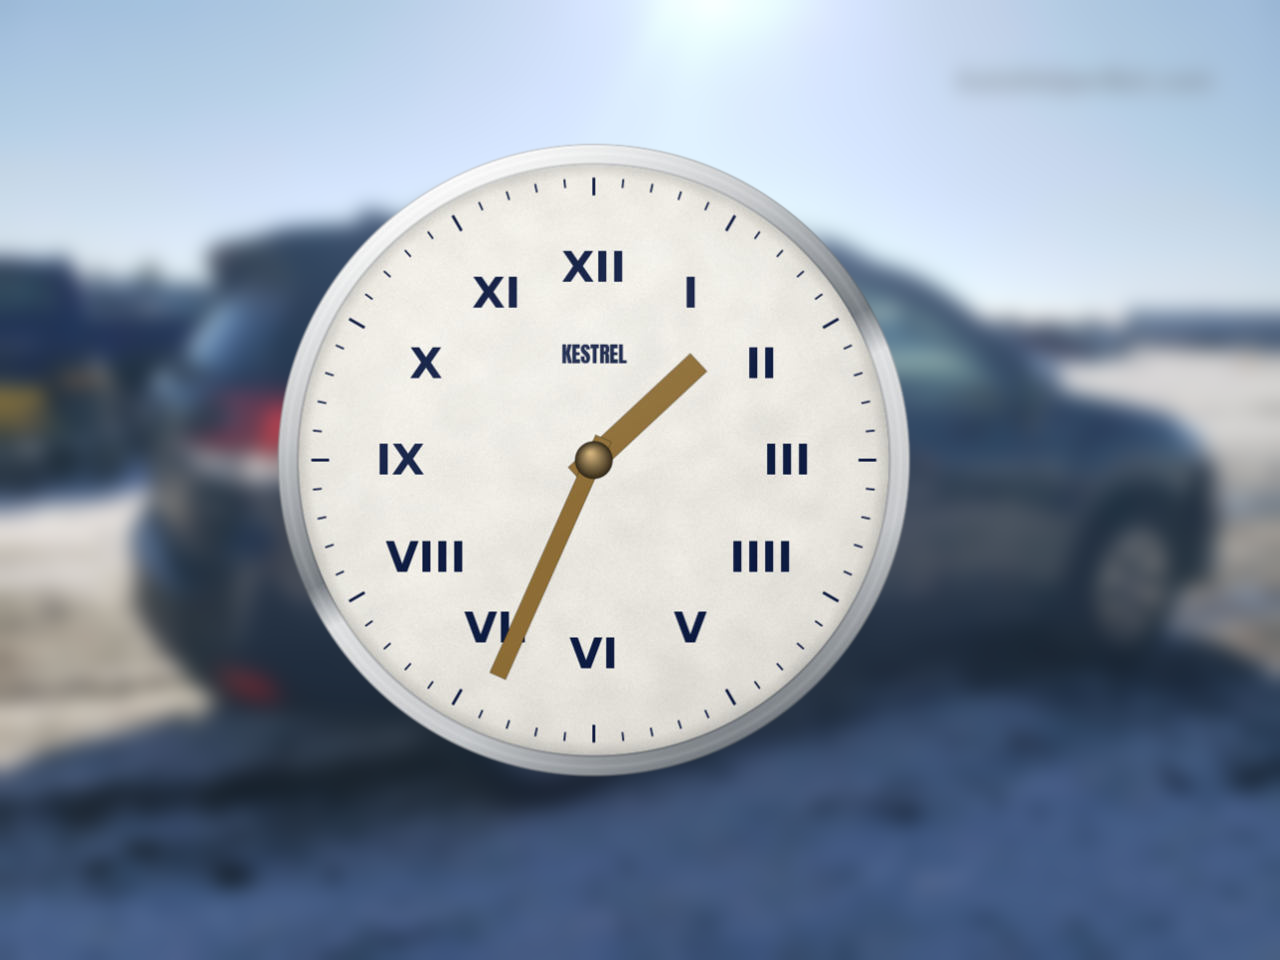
1.34
